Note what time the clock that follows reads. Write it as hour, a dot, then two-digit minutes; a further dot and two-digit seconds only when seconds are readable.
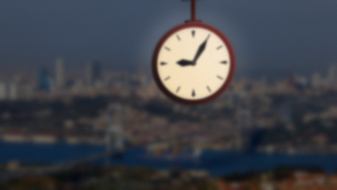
9.05
